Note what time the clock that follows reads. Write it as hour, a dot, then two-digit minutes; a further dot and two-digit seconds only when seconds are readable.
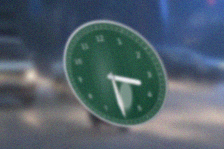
3.30
